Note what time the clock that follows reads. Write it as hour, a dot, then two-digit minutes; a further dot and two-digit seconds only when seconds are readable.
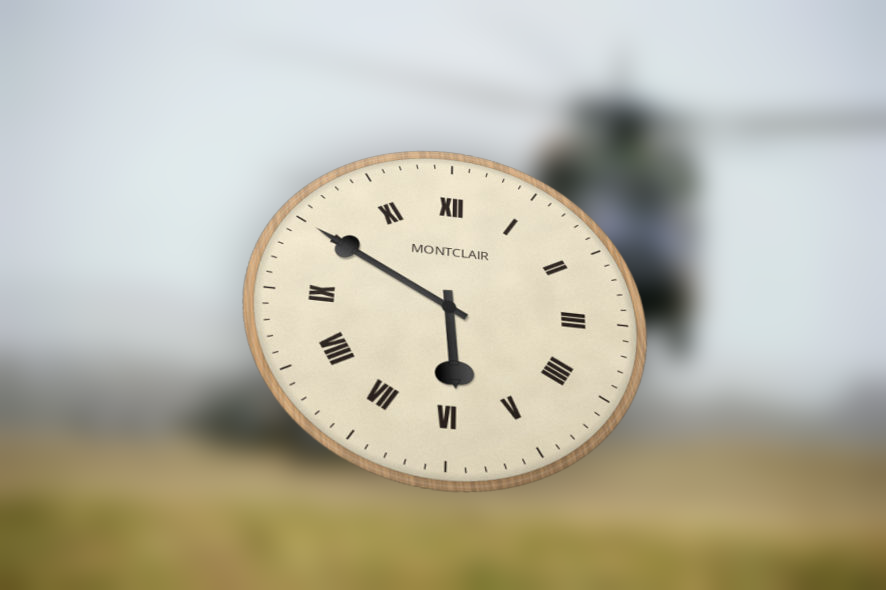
5.50
